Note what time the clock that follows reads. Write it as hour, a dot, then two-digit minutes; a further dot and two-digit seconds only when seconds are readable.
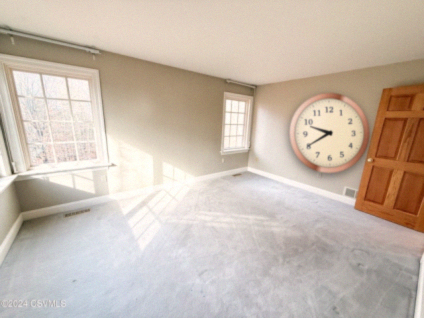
9.40
